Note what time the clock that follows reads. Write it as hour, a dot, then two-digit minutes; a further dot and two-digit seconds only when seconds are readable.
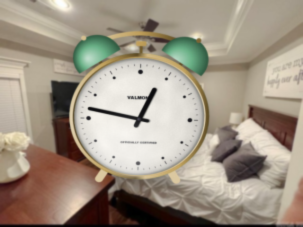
12.47
